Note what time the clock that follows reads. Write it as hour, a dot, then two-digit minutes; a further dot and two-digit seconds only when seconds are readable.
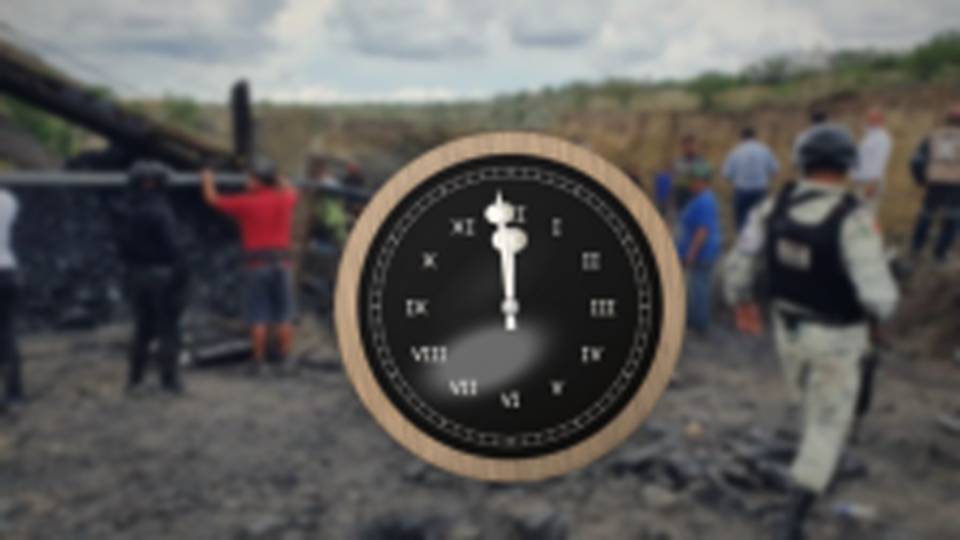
11.59
